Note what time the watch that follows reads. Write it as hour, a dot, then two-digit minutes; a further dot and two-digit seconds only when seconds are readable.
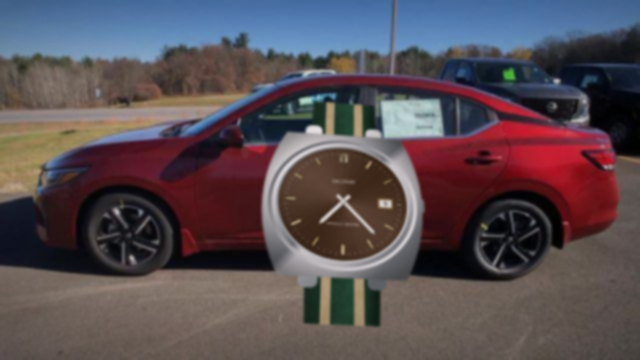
7.23
